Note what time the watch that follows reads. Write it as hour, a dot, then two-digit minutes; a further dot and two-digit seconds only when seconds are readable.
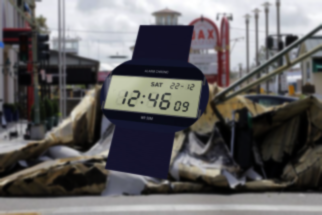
12.46.09
